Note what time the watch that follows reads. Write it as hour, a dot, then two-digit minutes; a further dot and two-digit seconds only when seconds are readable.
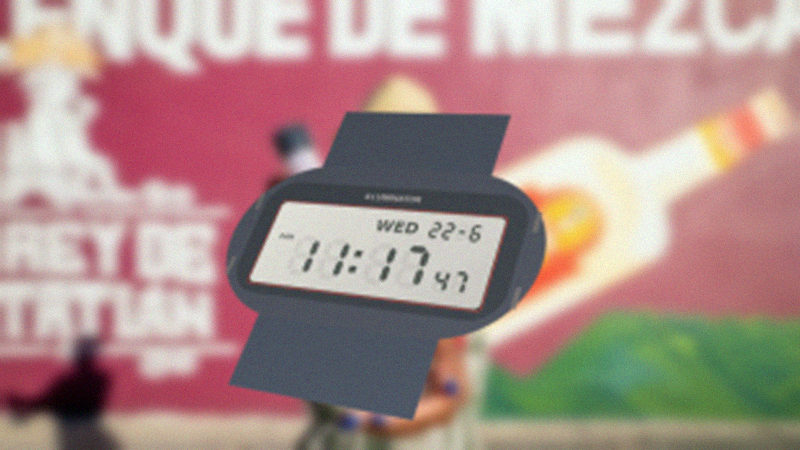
11.17.47
